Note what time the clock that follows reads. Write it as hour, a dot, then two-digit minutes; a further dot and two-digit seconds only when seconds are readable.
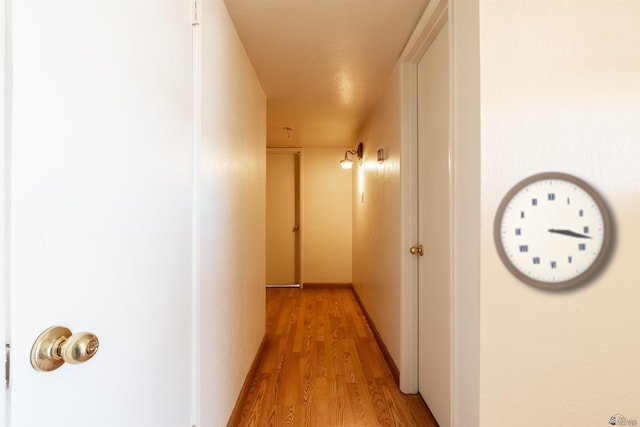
3.17
